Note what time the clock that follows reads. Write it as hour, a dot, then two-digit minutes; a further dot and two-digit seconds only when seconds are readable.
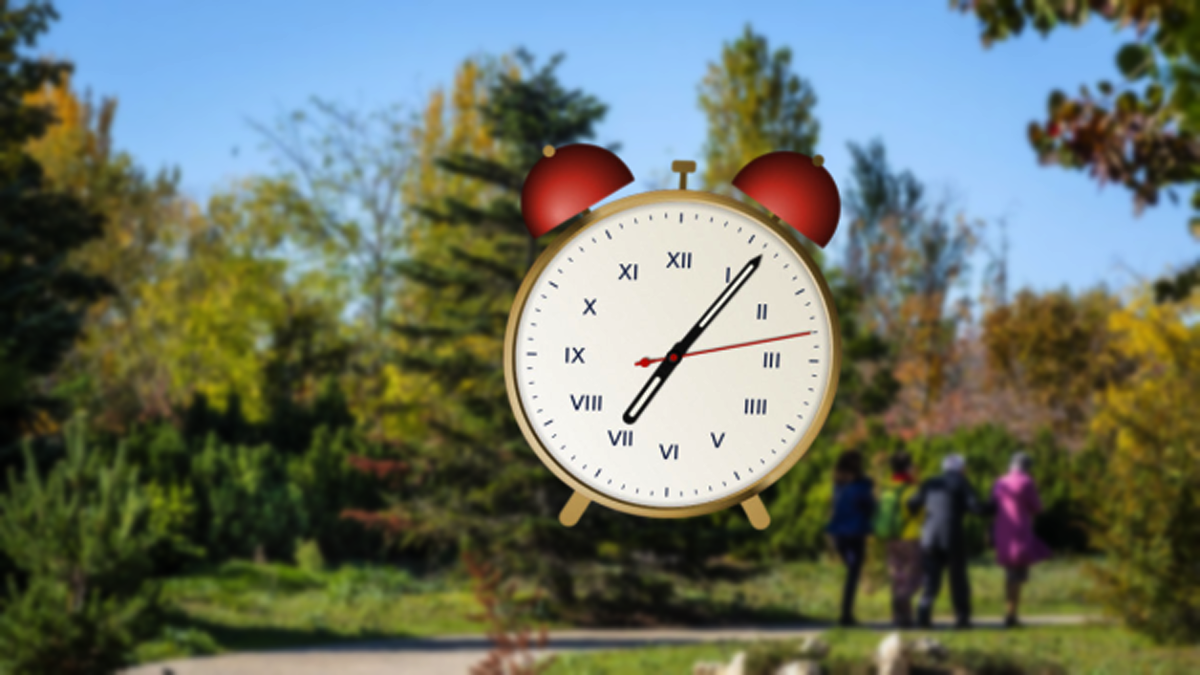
7.06.13
